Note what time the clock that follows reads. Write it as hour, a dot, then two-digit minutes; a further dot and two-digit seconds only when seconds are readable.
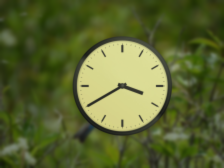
3.40
